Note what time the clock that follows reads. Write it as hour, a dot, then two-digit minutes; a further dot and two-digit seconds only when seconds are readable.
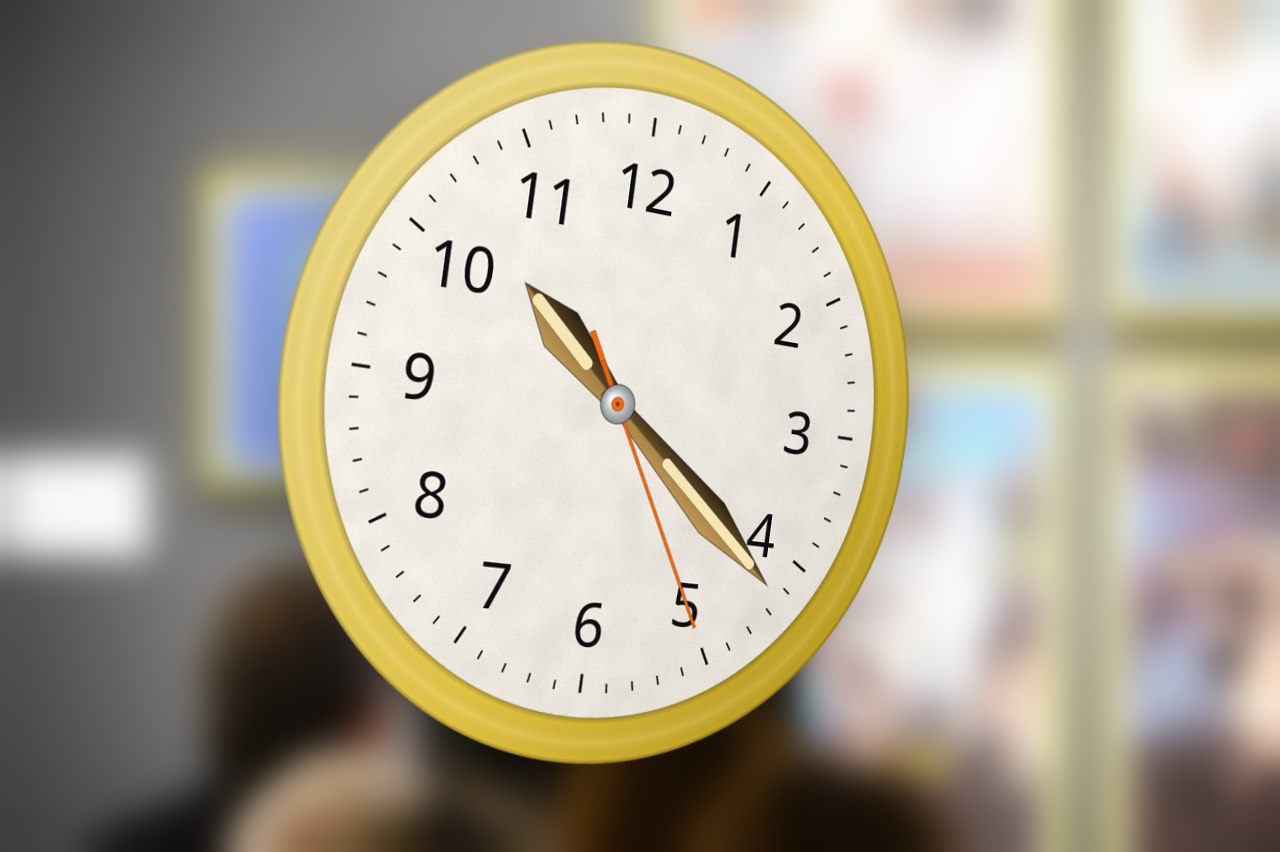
10.21.25
